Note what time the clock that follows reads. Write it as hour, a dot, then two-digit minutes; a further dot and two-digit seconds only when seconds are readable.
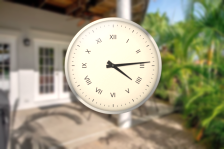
4.14
